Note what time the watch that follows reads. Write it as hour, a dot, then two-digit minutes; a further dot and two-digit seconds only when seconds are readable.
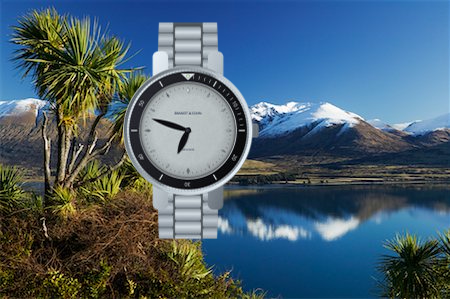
6.48
